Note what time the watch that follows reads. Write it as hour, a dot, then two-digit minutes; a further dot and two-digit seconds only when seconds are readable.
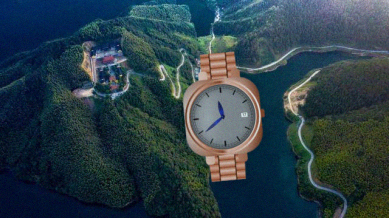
11.39
